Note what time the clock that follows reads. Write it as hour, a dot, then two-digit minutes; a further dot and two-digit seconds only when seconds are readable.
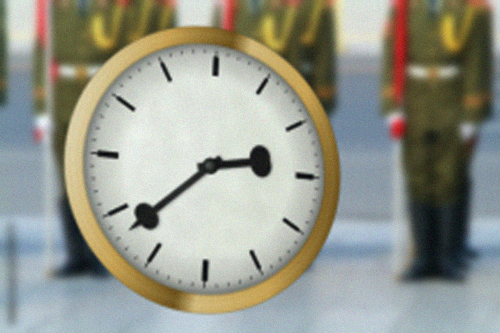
2.38
